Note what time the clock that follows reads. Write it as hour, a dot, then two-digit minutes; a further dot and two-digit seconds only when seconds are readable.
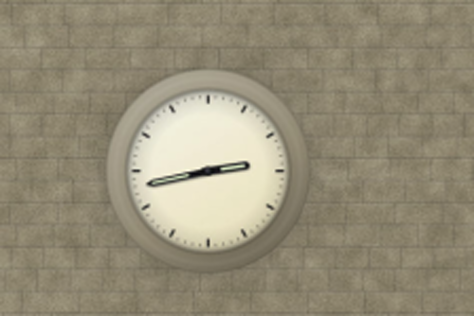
2.43
